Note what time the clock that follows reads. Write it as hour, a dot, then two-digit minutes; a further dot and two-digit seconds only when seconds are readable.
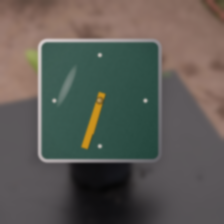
6.33
